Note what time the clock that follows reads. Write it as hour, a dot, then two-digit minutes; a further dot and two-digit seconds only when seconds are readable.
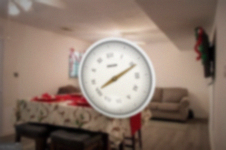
8.11
